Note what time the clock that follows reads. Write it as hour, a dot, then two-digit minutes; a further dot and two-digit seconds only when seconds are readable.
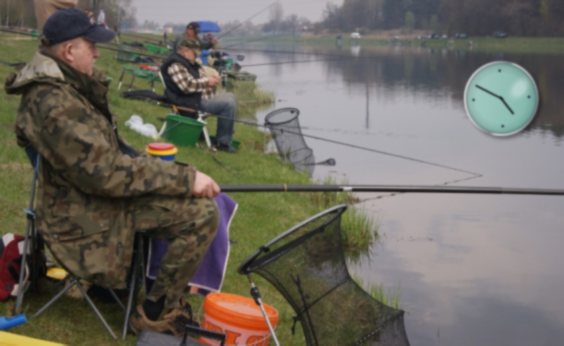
4.50
